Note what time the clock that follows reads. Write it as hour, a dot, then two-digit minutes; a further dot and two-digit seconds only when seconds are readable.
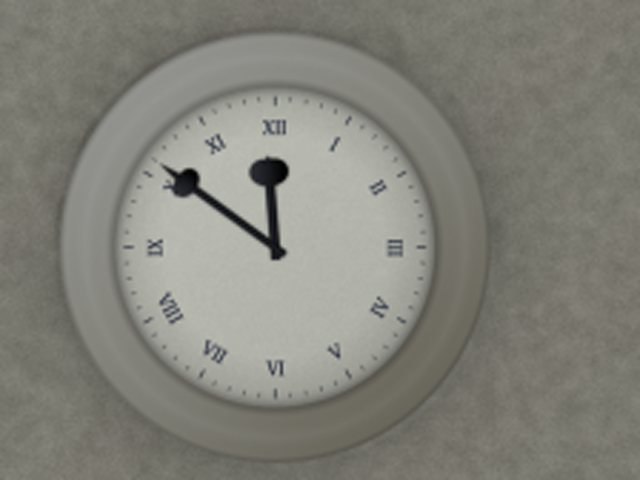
11.51
